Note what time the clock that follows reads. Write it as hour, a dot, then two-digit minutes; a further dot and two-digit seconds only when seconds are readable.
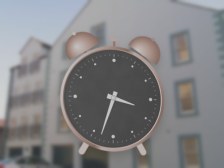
3.33
